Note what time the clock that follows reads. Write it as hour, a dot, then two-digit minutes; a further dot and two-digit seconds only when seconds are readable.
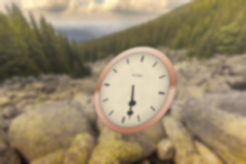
5.28
